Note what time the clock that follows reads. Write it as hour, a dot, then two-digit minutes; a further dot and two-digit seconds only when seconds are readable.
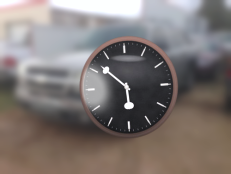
5.52
